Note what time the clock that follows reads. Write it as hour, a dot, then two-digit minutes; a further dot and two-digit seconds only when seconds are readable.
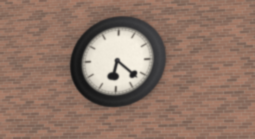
6.22
